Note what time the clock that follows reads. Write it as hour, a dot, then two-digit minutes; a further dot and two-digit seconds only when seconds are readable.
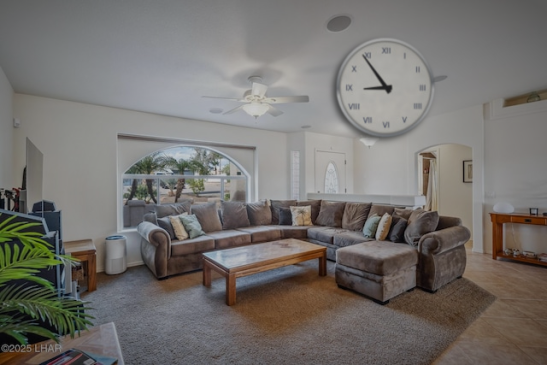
8.54
